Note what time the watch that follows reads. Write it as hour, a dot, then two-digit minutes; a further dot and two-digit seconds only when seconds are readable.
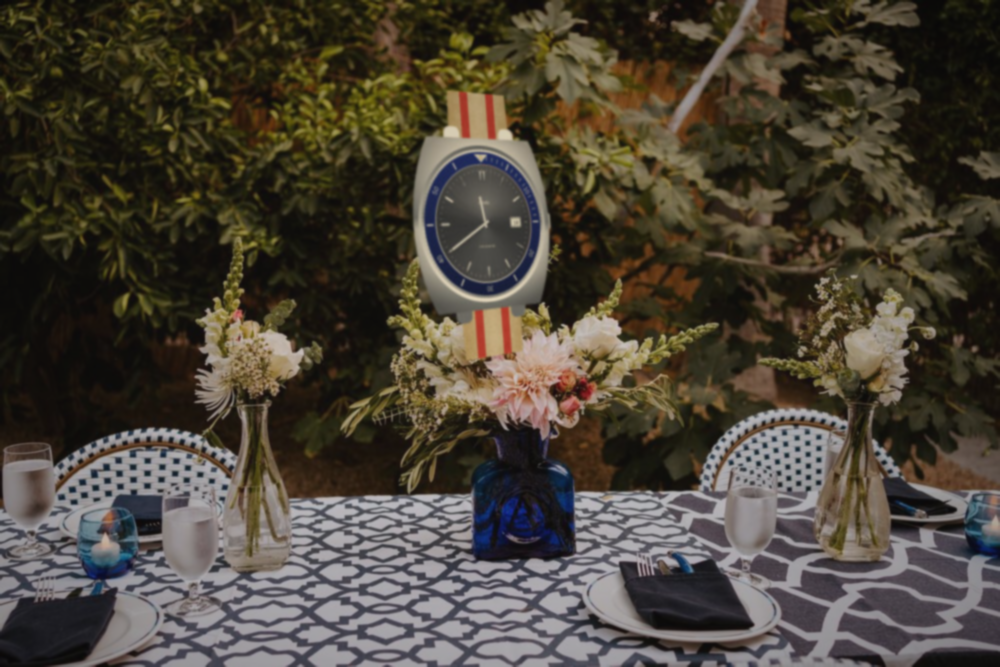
11.40
